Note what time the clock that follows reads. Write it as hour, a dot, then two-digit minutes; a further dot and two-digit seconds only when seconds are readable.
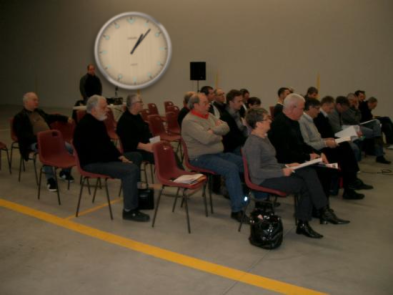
1.07
